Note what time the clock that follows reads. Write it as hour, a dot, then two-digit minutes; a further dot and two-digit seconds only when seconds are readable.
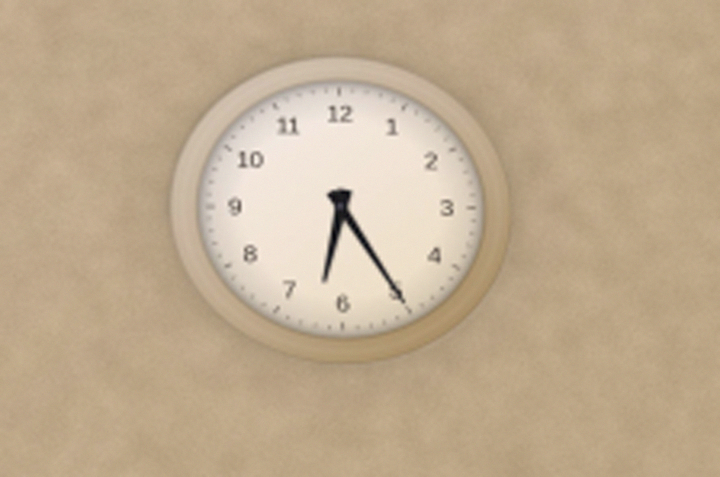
6.25
